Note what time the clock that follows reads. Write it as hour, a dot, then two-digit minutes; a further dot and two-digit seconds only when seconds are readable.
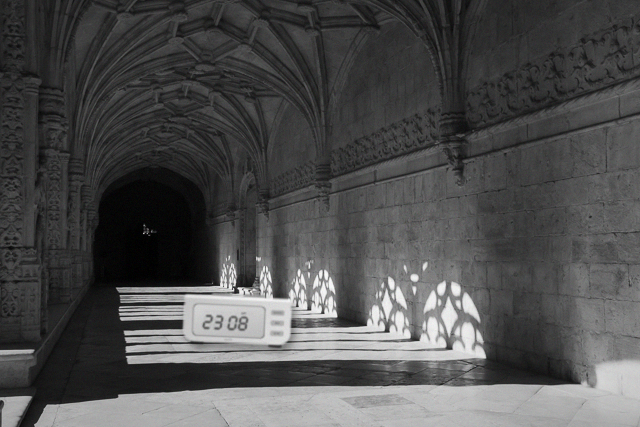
23.08
